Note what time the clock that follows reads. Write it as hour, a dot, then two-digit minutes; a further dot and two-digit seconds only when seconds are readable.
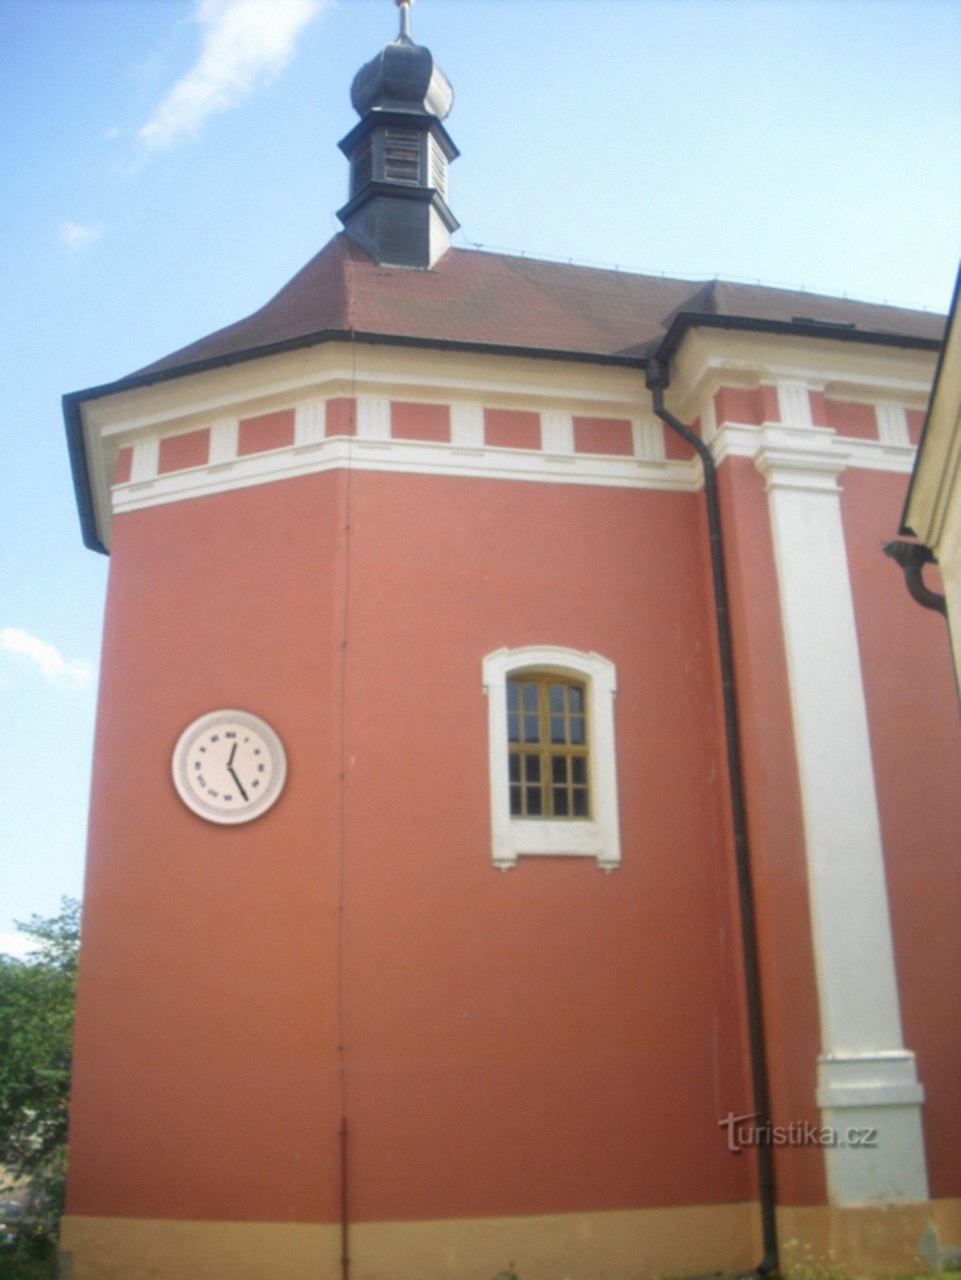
12.25
